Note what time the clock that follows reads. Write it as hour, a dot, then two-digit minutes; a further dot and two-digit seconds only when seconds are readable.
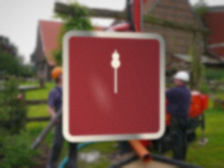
12.00
